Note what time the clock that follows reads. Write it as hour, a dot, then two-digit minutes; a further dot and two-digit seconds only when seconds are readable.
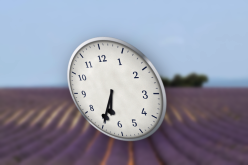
6.35
